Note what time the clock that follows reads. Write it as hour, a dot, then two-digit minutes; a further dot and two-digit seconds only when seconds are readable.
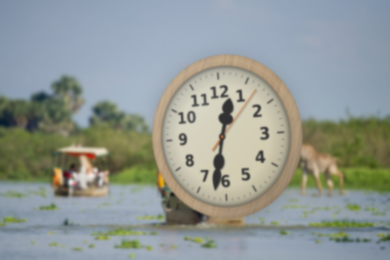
12.32.07
